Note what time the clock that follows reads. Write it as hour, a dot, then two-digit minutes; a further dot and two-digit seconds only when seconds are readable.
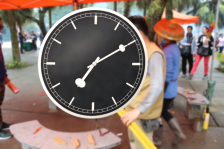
7.10
